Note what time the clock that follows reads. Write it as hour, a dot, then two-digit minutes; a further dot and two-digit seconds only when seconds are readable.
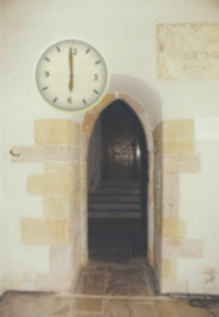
5.59
